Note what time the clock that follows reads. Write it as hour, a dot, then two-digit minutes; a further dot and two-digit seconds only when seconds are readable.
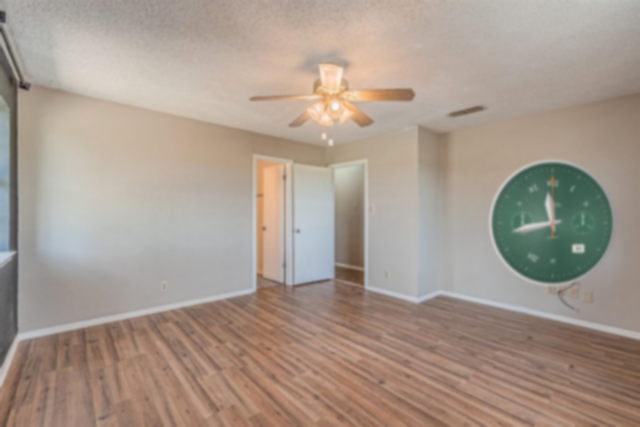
11.43
